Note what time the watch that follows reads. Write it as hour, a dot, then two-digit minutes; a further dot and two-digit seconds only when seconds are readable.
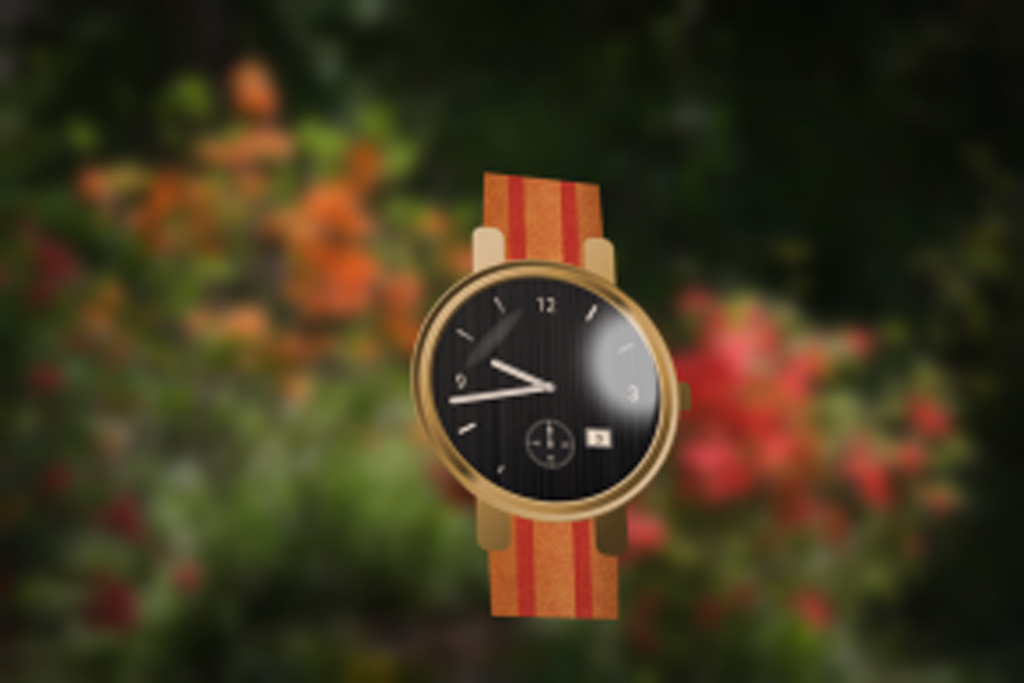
9.43
